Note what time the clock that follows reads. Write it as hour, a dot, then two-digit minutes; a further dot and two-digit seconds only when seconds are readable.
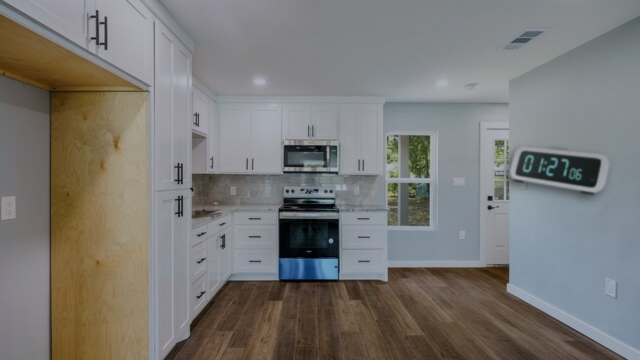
1.27
